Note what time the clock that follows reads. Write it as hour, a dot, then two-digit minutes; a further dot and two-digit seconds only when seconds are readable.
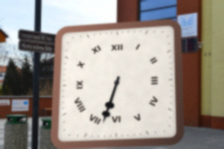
6.33
